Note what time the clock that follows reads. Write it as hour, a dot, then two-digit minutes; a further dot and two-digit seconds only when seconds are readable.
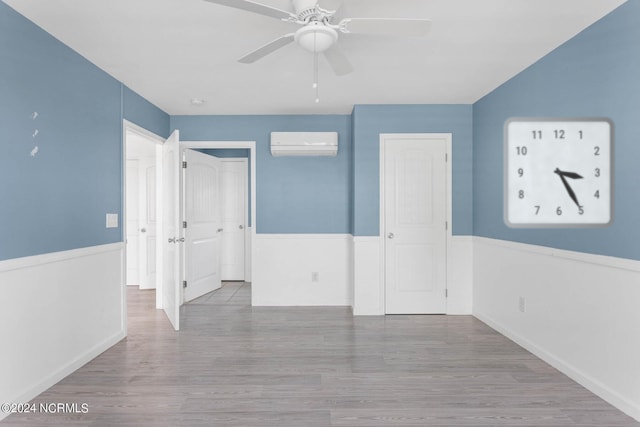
3.25
